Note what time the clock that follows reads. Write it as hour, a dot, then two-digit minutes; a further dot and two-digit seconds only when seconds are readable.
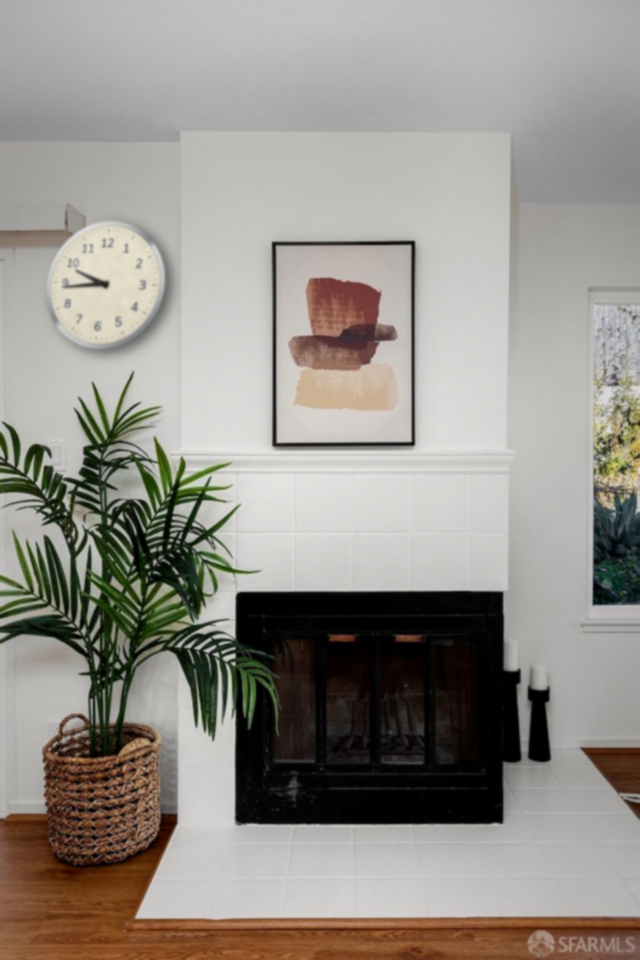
9.44
